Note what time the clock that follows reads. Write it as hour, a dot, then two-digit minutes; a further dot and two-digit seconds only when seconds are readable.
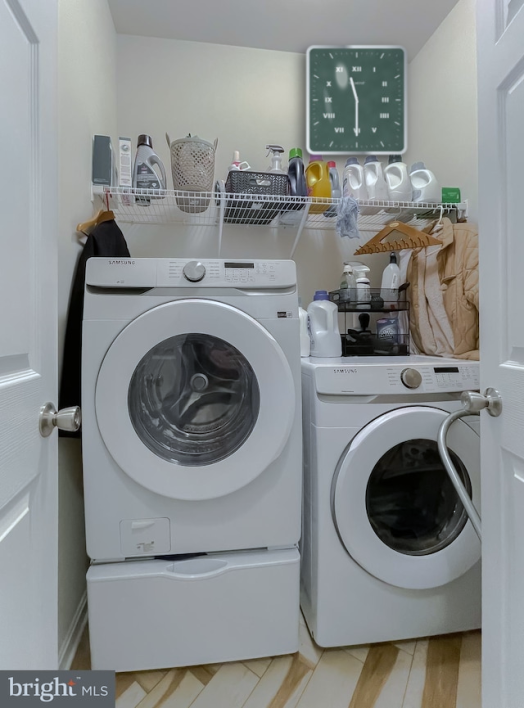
11.30
